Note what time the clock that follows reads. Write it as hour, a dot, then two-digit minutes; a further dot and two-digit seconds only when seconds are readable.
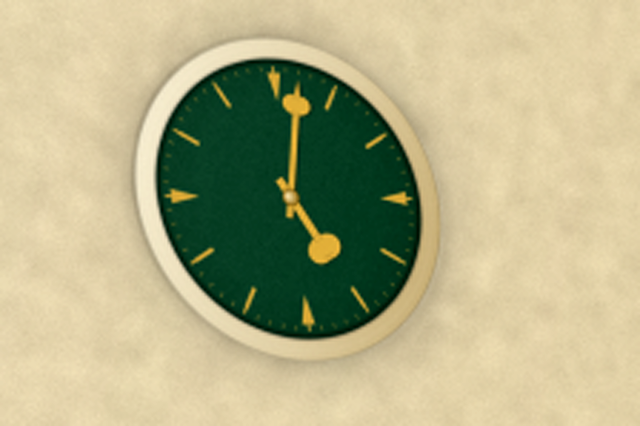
5.02
